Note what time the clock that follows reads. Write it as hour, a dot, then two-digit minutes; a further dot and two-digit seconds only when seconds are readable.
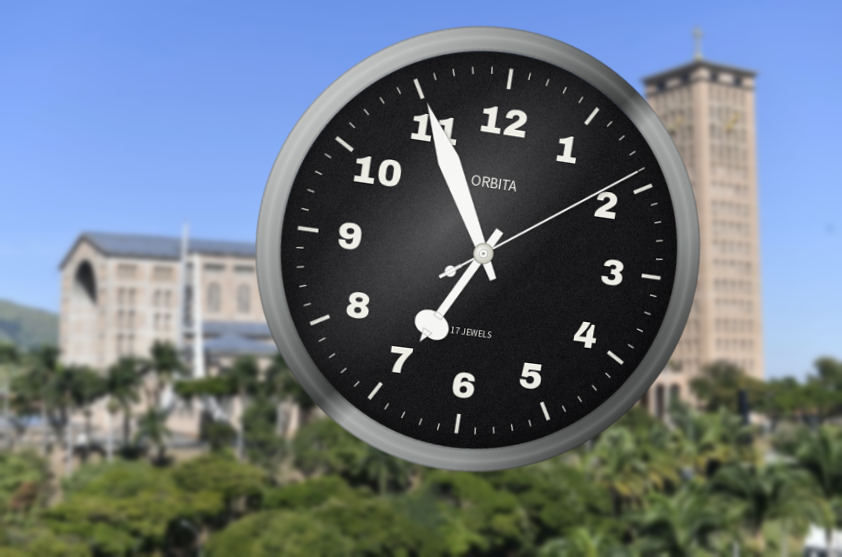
6.55.09
